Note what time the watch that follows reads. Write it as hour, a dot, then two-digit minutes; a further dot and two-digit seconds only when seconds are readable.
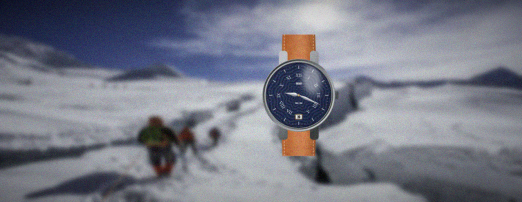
9.19
